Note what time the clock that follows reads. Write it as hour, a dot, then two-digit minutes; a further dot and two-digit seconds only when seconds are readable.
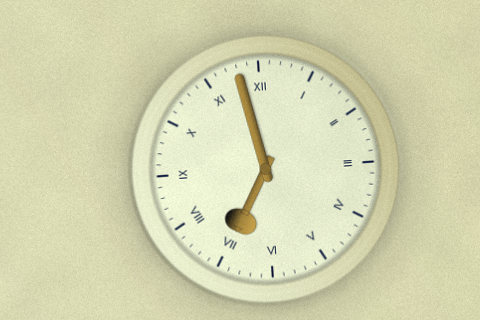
6.58
